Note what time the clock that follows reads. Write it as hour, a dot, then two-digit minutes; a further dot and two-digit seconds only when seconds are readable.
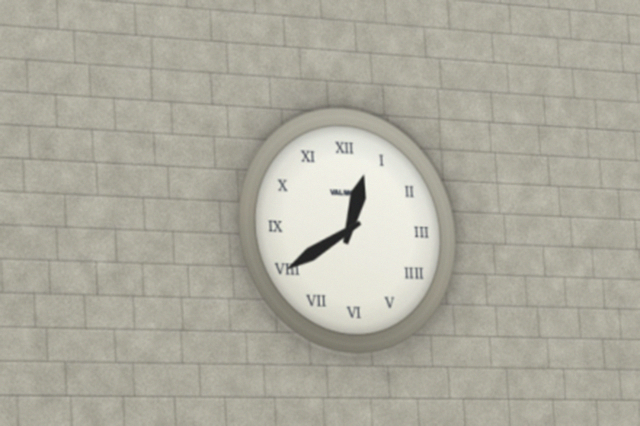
12.40
